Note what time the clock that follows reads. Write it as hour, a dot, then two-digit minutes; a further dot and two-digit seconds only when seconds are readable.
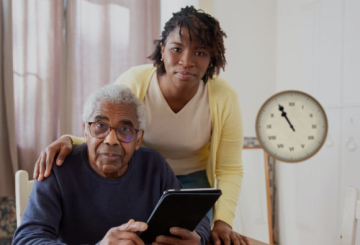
10.55
